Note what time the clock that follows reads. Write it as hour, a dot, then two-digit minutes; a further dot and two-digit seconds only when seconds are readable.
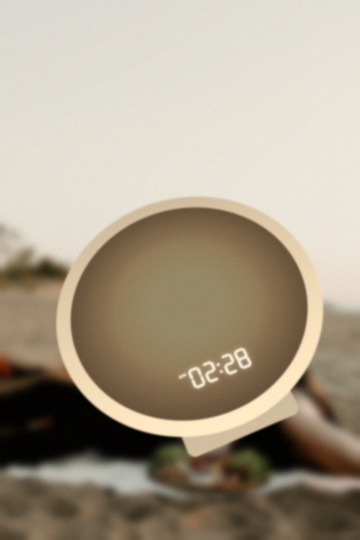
2.28
